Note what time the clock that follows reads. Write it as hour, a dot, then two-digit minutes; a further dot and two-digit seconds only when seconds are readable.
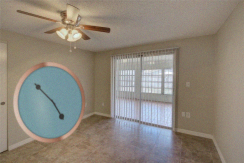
4.52
